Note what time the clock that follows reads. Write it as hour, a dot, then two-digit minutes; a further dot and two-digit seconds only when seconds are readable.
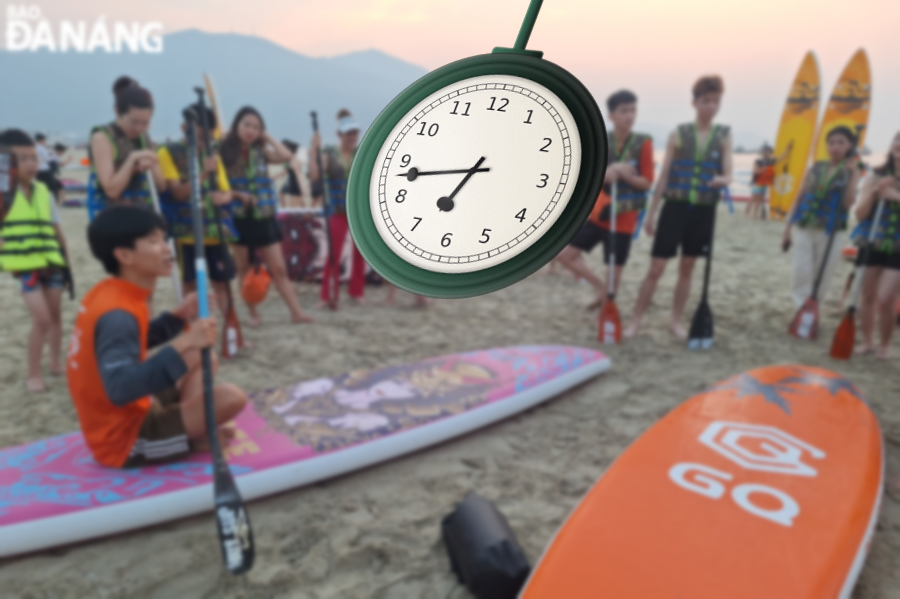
6.43
